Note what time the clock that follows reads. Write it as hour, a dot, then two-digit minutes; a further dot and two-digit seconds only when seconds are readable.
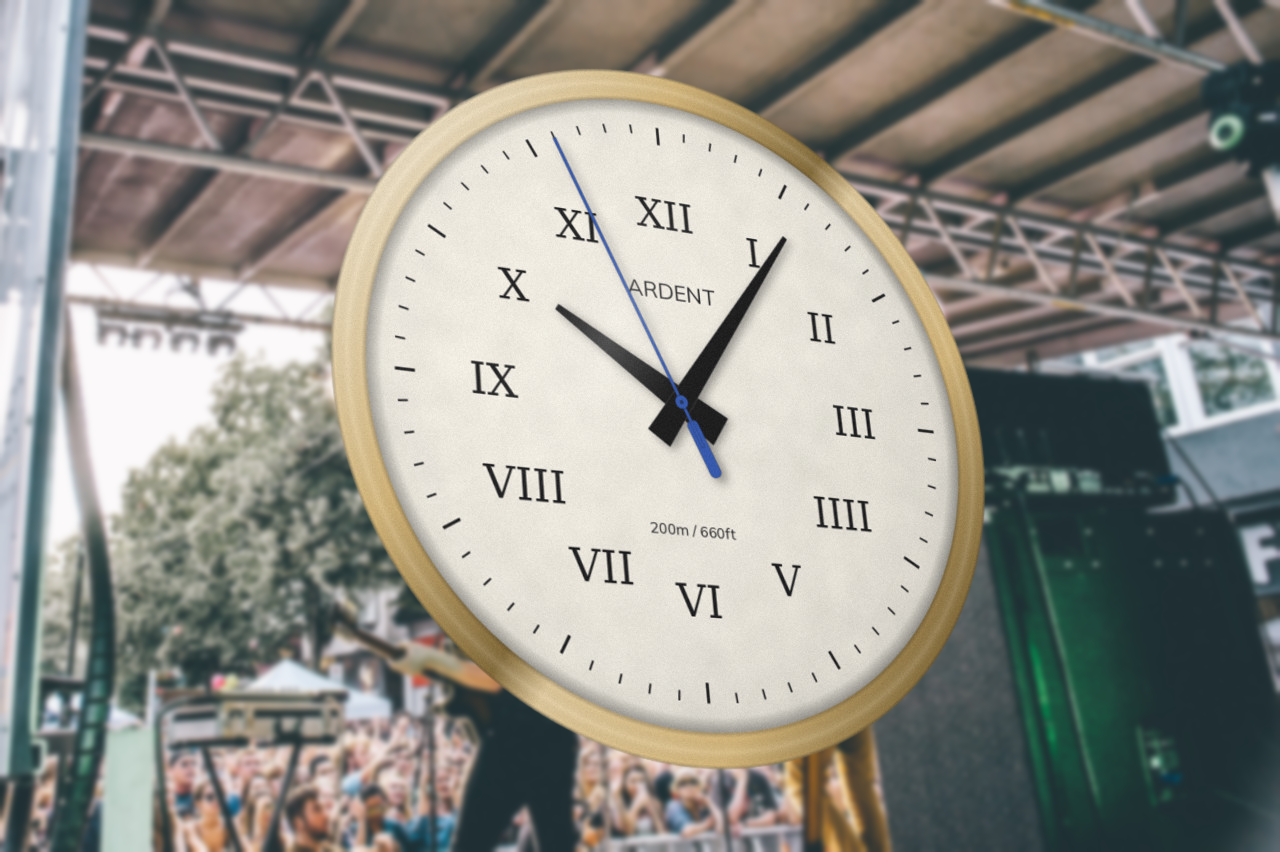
10.05.56
